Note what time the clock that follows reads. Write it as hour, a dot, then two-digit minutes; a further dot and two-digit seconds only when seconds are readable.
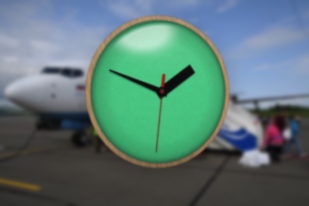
1.48.31
